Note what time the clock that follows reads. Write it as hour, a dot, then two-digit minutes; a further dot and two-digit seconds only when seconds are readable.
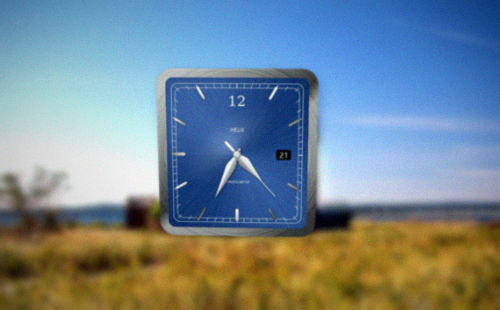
4.34.23
